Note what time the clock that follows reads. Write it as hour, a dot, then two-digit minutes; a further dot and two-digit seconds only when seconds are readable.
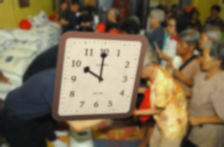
10.00
